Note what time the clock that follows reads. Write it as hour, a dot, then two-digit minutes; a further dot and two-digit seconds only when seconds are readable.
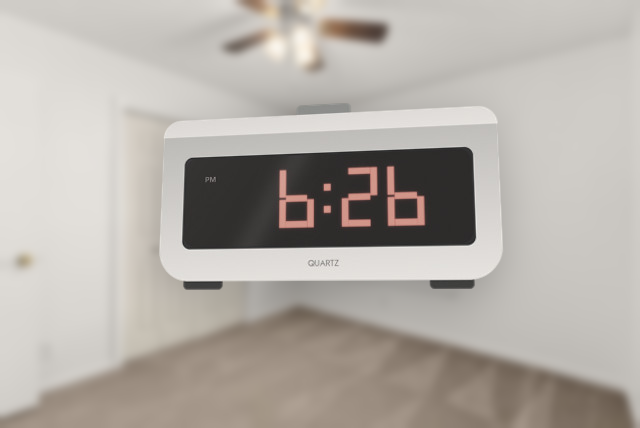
6.26
